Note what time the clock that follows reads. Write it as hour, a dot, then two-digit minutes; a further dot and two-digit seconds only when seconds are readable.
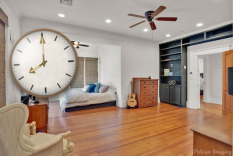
8.00
